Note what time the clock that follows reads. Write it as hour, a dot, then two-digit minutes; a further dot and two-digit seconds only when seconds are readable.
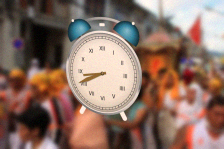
8.41
